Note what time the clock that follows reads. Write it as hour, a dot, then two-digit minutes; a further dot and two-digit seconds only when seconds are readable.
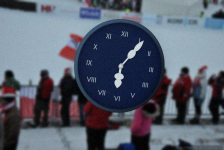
6.06
